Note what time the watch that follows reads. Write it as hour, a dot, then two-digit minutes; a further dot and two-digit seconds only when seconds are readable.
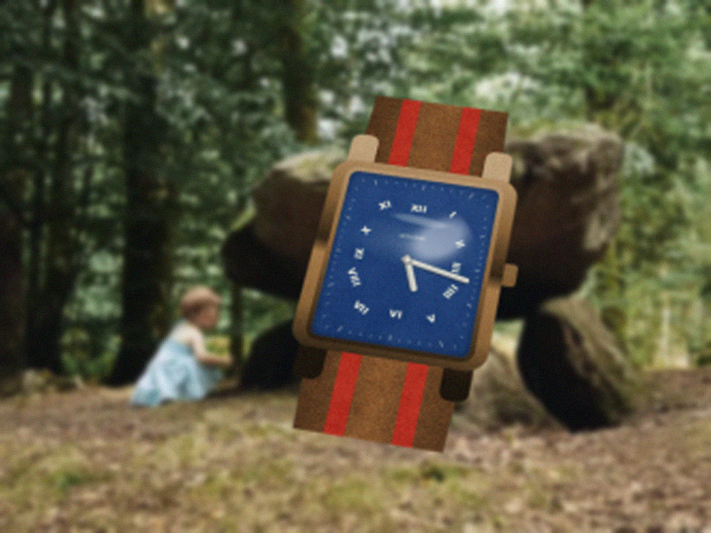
5.17
